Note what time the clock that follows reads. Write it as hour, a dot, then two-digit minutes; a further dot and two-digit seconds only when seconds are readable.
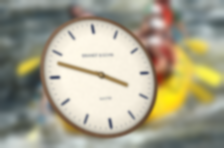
3.48
